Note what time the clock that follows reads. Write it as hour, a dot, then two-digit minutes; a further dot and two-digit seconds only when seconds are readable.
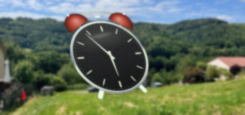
5.54
